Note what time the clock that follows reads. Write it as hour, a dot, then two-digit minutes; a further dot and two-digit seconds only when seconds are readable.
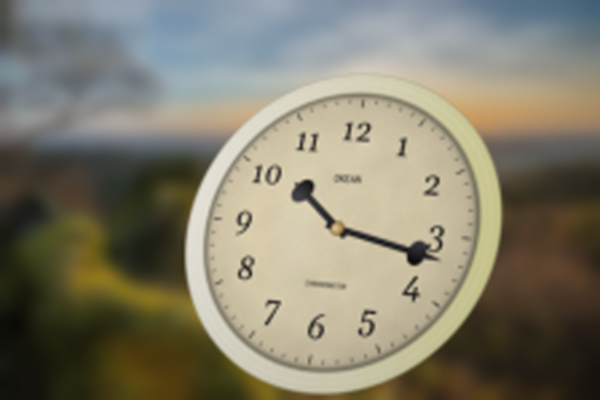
10.17
